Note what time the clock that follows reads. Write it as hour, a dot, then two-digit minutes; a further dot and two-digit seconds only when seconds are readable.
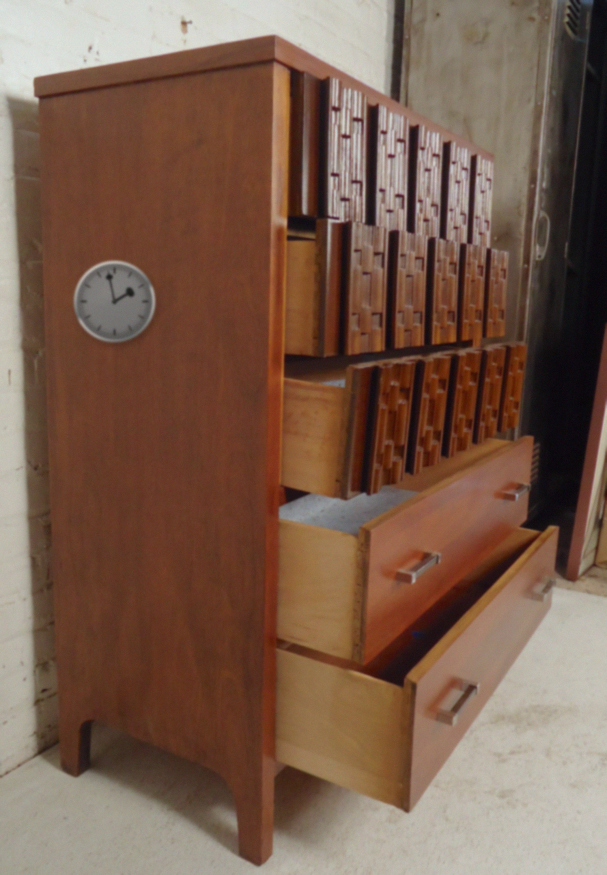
1.58
